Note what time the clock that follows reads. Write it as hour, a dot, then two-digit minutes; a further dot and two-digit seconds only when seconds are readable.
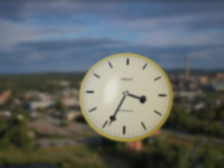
3.34
